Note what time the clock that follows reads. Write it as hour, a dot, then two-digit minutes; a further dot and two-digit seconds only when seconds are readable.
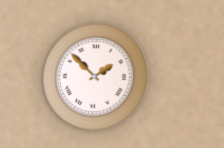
1.52
